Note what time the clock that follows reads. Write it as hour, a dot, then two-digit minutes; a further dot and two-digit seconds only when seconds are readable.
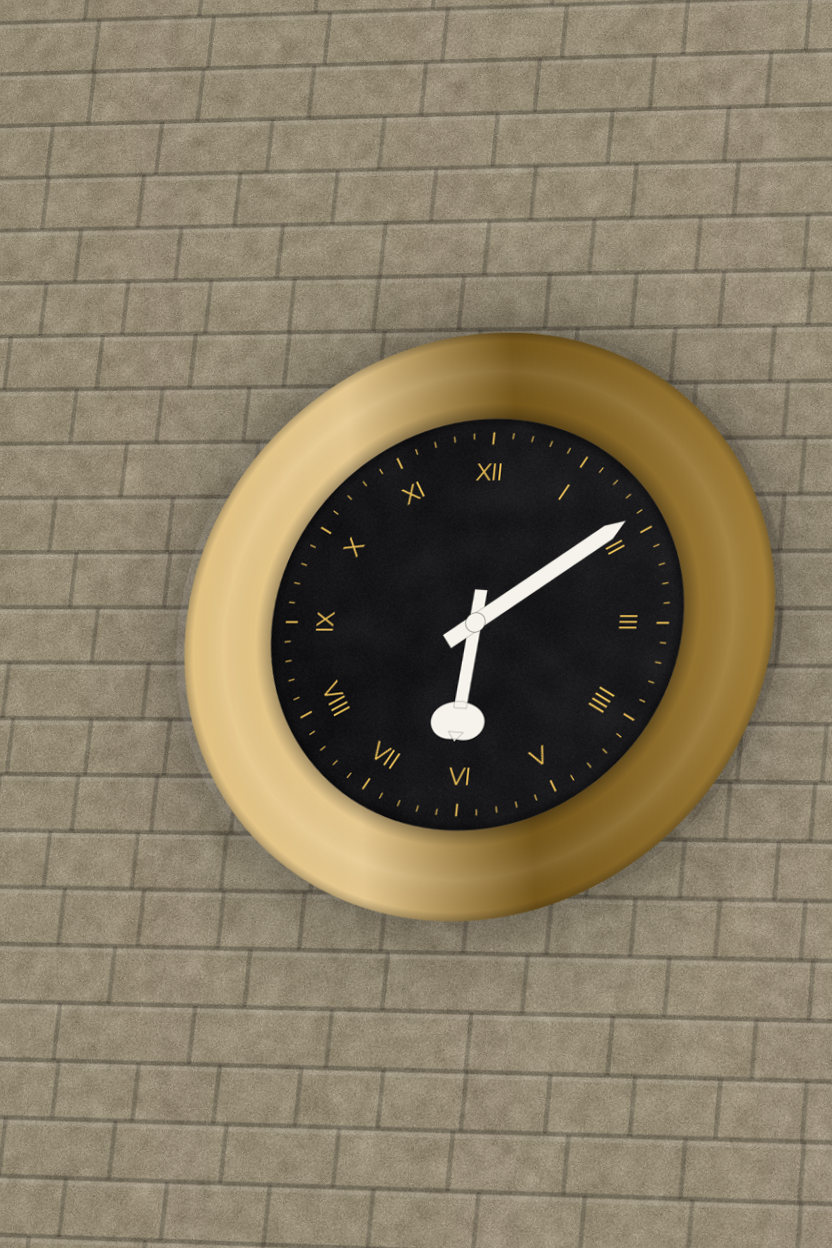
6.09
